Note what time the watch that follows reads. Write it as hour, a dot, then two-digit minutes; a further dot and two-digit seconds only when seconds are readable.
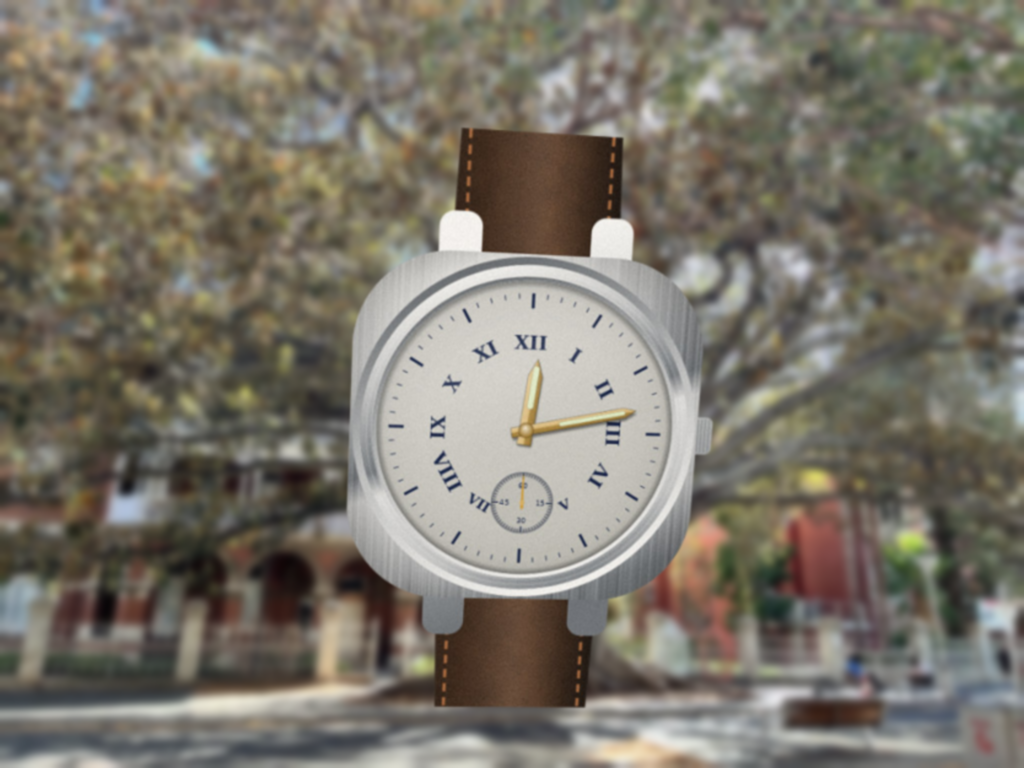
12.13
